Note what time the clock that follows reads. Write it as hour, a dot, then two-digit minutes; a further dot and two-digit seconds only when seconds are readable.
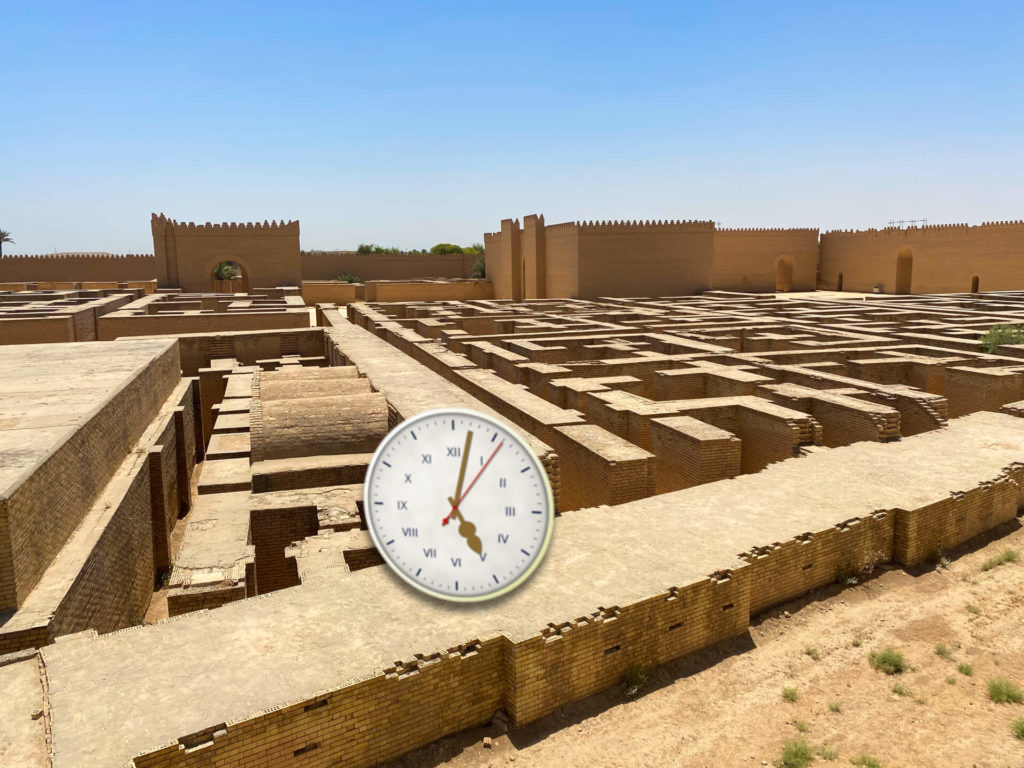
5.02.06
